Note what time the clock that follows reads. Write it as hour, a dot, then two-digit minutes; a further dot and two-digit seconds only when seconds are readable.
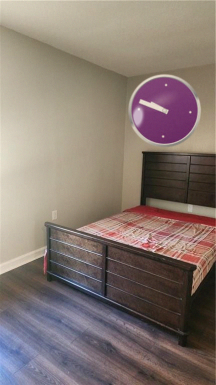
9.48
